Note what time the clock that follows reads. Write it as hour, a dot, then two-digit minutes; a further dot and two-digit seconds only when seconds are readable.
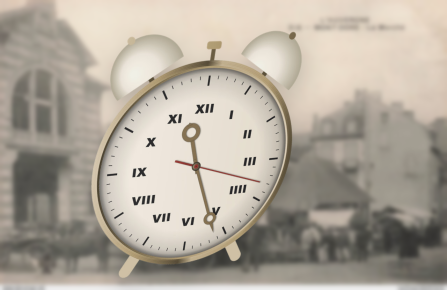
11.26.18
